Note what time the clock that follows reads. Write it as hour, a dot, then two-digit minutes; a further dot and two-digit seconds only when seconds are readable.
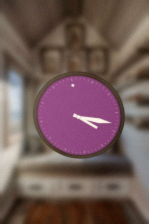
4.18
